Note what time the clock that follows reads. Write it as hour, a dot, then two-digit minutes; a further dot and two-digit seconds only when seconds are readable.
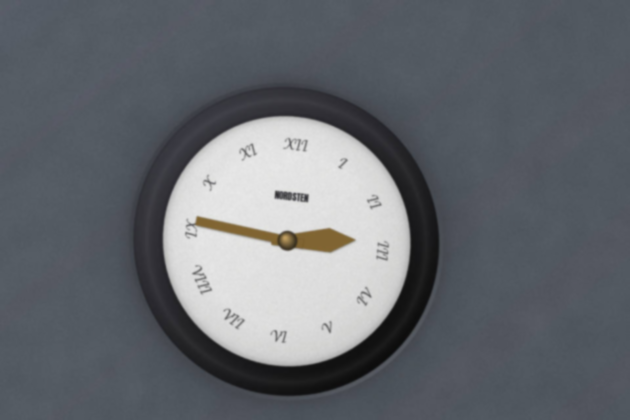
2.46
